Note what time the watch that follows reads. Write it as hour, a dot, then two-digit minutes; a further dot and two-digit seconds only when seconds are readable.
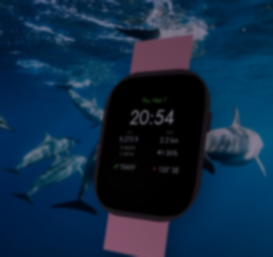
20.54
